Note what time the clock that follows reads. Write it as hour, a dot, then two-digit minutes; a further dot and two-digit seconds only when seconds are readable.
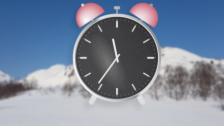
11.36
